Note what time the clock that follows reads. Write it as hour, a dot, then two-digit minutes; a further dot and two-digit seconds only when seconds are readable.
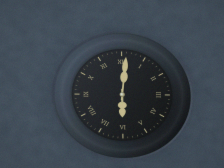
6.01
